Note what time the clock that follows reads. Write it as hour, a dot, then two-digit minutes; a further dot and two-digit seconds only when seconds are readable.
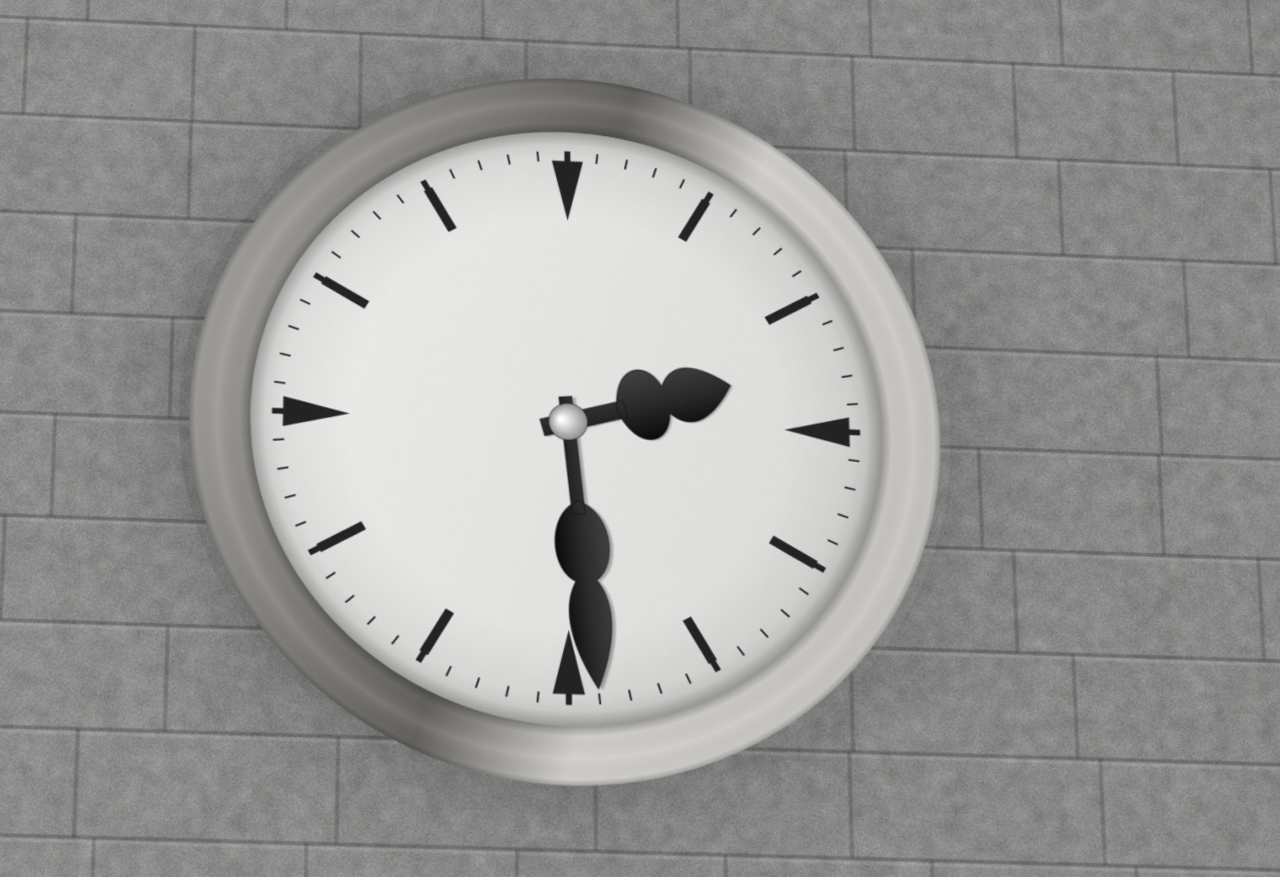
2.29
